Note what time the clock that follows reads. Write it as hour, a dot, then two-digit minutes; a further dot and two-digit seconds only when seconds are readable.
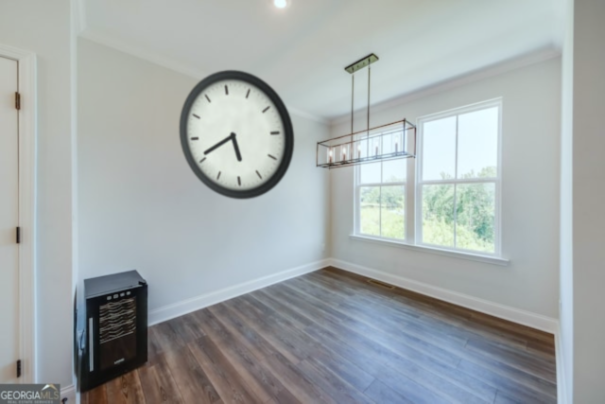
5.41
